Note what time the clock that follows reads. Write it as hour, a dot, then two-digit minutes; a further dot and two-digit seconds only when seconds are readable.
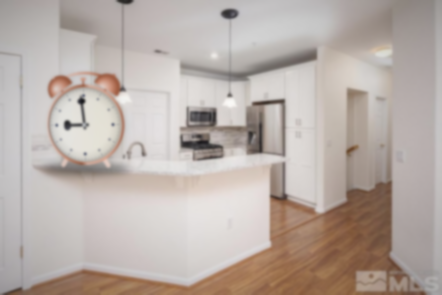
8.59
